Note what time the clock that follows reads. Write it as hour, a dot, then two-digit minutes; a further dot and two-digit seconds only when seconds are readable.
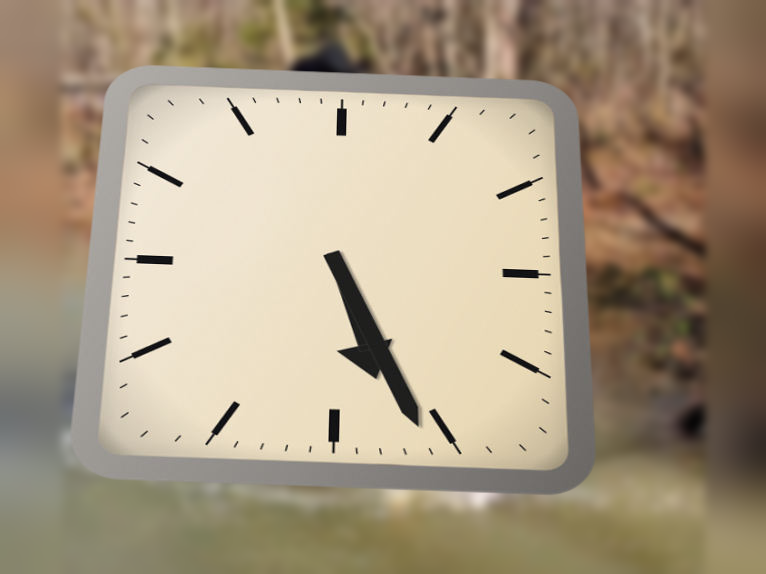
5.26
